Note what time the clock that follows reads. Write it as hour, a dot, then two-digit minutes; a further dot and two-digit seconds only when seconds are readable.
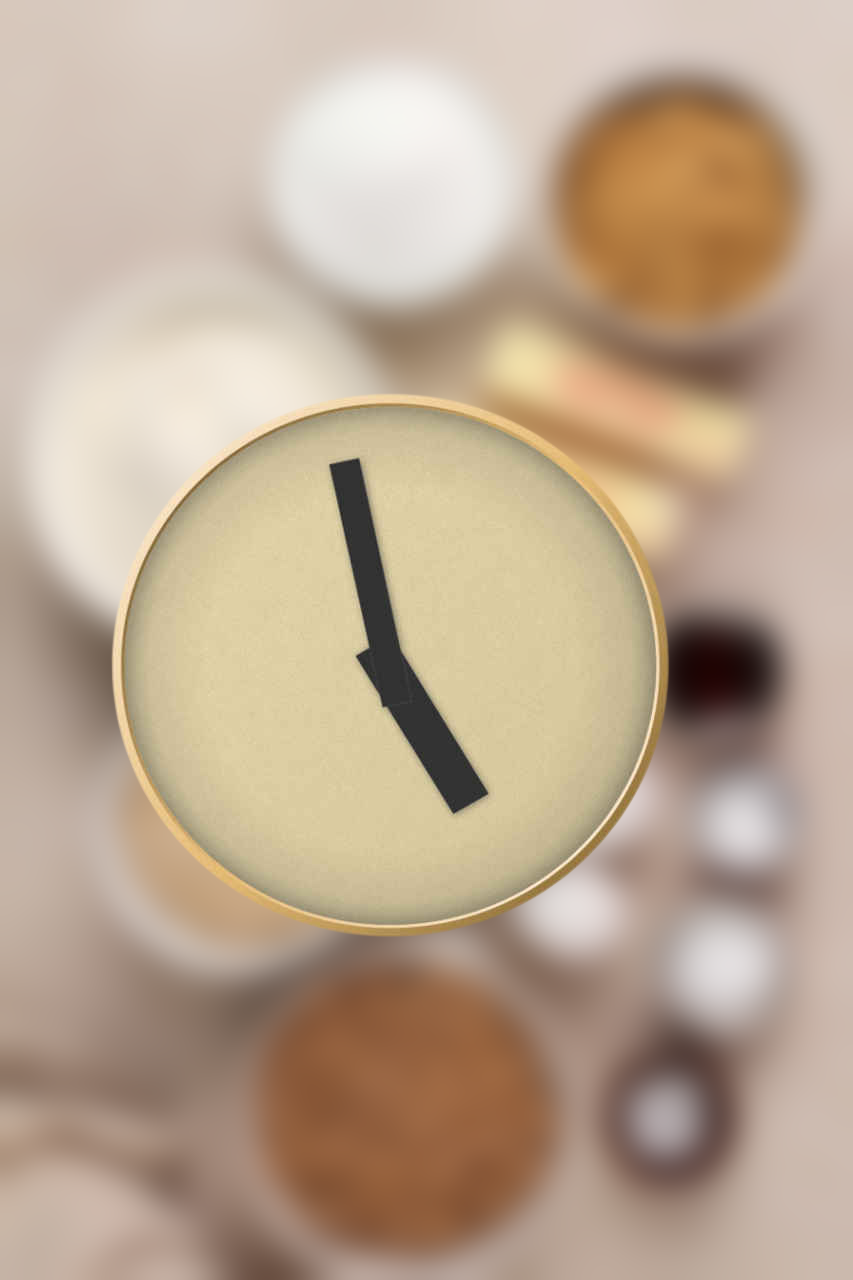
4.58
